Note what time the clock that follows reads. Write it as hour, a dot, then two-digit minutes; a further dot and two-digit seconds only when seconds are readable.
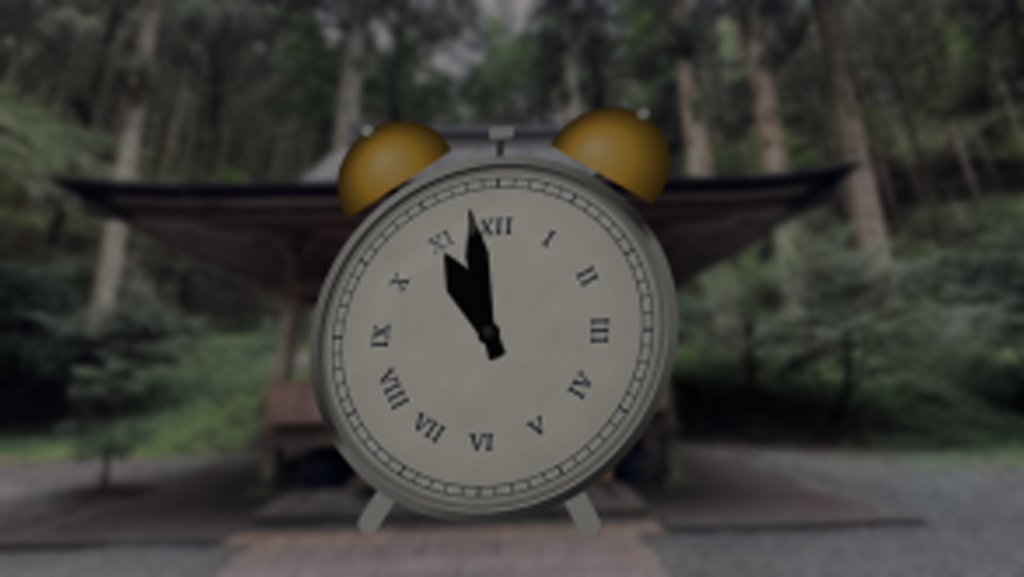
10.58
